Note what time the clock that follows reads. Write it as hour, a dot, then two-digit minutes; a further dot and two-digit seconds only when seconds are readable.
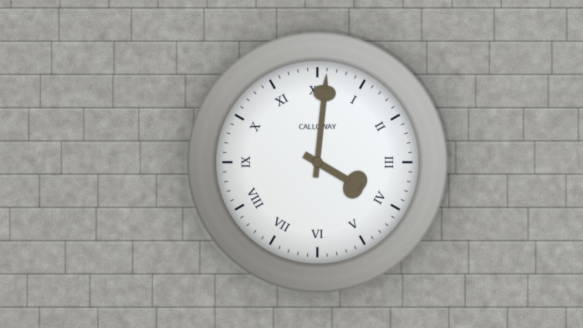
4.01
